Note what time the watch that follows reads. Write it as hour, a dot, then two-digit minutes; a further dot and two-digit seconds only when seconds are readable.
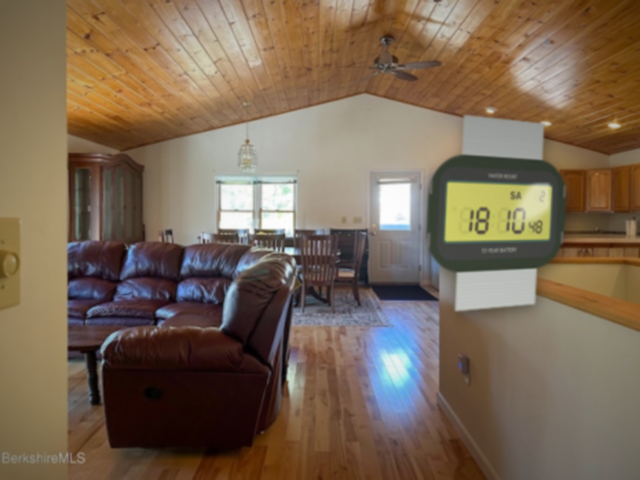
18.10
